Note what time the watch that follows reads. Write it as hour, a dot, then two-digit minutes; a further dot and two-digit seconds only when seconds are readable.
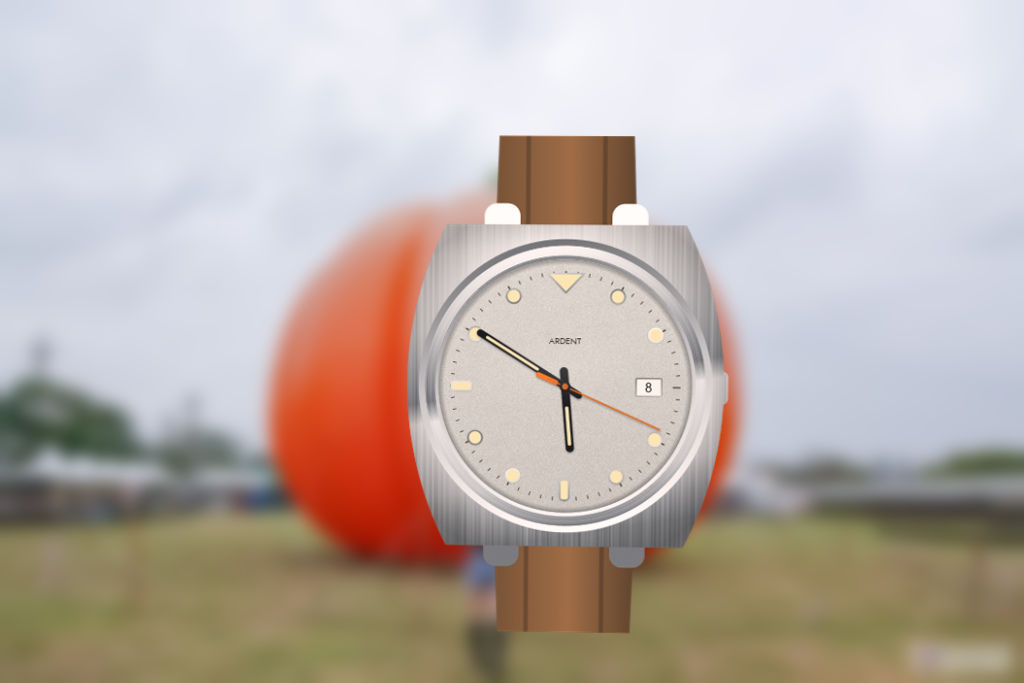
5.50.19
